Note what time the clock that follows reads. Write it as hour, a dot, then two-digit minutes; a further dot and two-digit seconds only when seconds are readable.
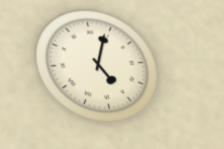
5.04
